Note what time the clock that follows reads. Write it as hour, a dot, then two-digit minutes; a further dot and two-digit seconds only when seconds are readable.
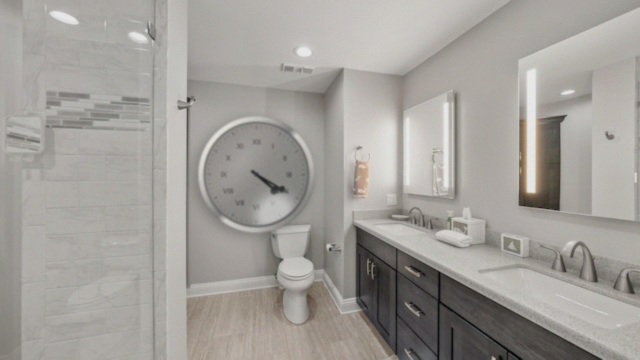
4.20
